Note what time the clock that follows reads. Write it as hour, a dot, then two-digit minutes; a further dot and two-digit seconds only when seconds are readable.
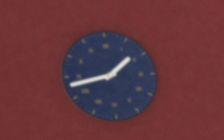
1.43
